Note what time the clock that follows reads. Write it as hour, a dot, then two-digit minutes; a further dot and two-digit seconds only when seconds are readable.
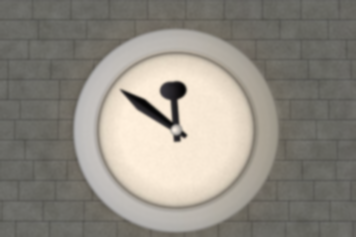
11.51
